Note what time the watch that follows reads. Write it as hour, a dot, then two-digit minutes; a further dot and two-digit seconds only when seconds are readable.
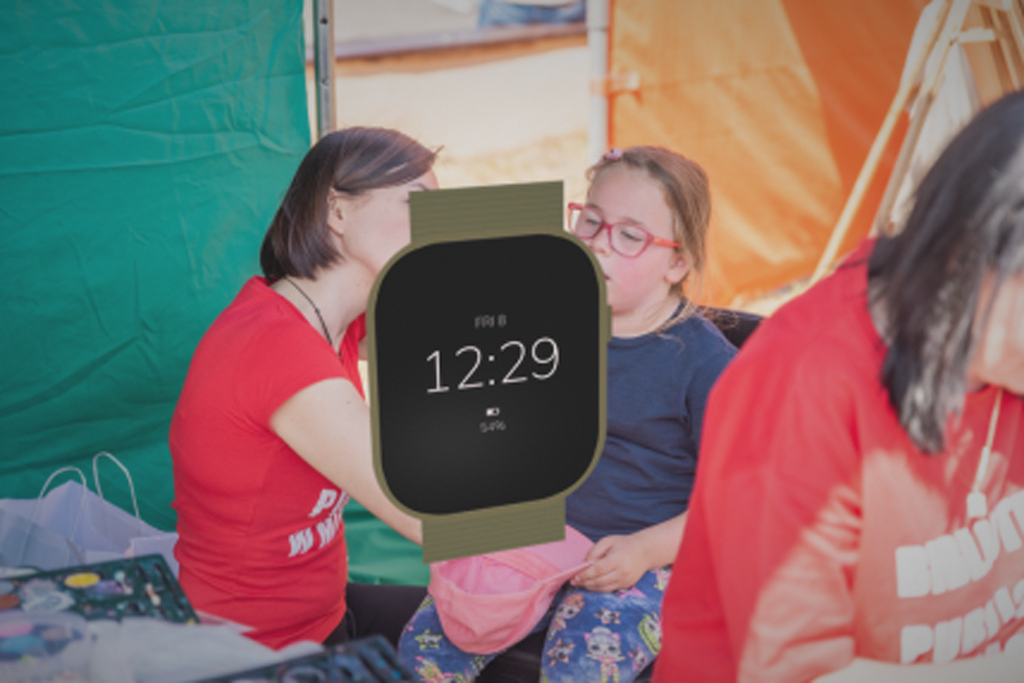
12.29
